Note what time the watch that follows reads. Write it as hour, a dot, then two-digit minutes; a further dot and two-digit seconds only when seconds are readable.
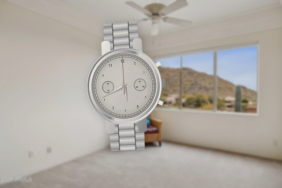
5.41
